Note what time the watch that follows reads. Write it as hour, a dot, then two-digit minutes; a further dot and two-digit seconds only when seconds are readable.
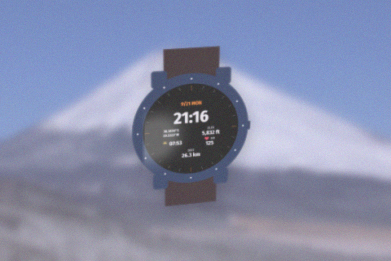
21.16
